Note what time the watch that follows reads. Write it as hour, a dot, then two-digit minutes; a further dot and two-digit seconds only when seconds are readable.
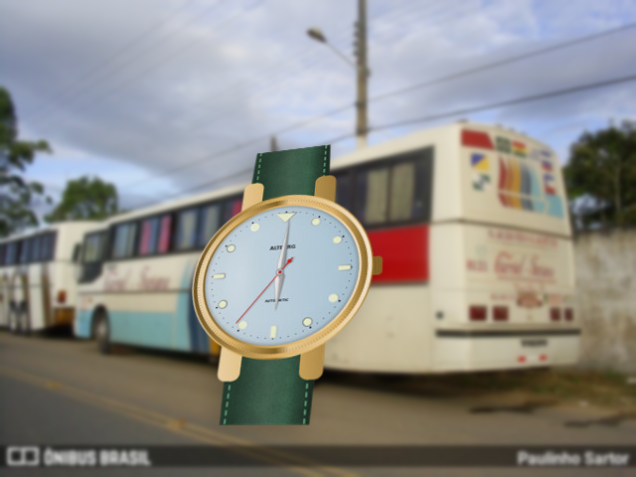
6.00.36
